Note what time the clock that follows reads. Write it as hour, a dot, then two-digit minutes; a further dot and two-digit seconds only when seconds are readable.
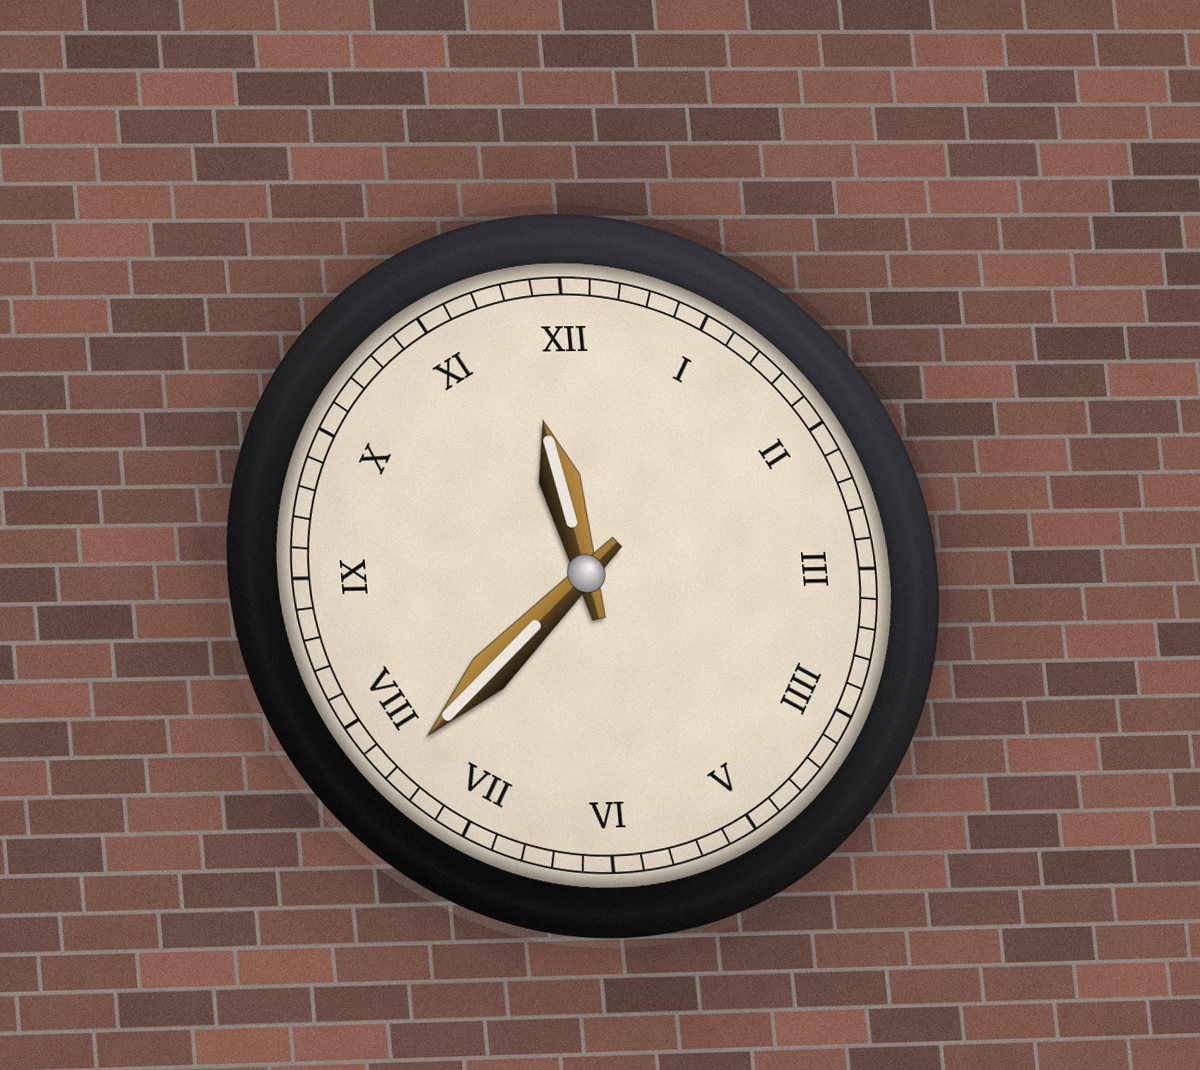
11.38
